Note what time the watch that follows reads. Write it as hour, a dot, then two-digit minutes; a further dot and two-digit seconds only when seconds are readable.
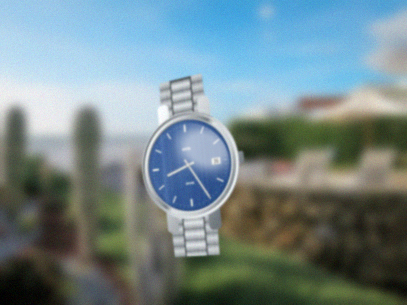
8.25
